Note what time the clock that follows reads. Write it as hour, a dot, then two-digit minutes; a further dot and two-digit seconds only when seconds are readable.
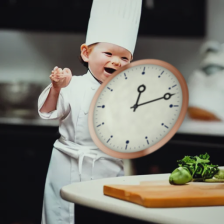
12.12
